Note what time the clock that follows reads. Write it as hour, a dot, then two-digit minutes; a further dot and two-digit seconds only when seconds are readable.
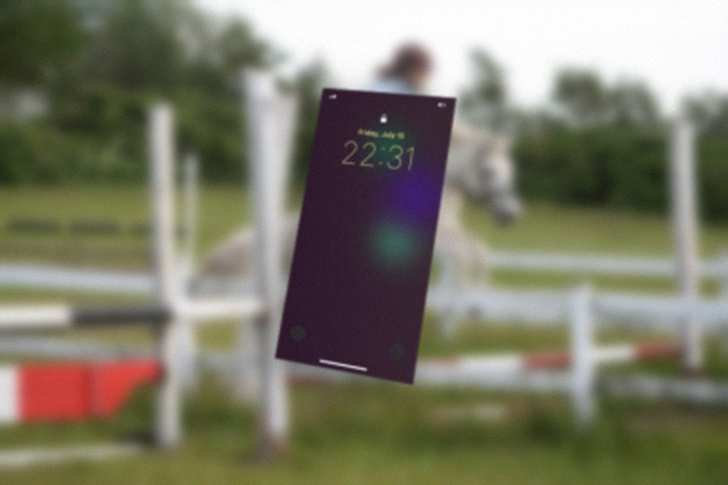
22.31
